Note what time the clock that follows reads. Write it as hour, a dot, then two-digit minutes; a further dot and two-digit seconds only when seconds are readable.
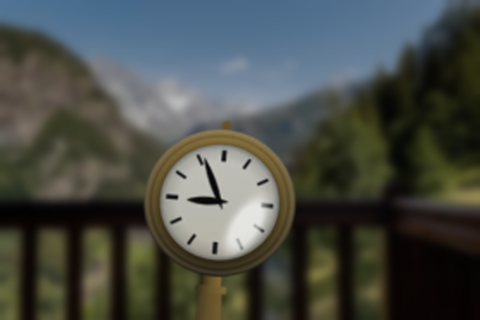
8.56
